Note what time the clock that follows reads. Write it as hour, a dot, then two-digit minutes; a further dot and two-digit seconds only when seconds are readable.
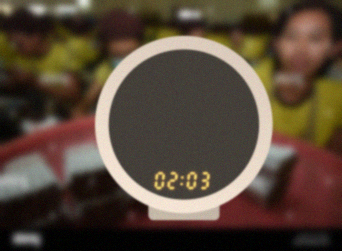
2.03
